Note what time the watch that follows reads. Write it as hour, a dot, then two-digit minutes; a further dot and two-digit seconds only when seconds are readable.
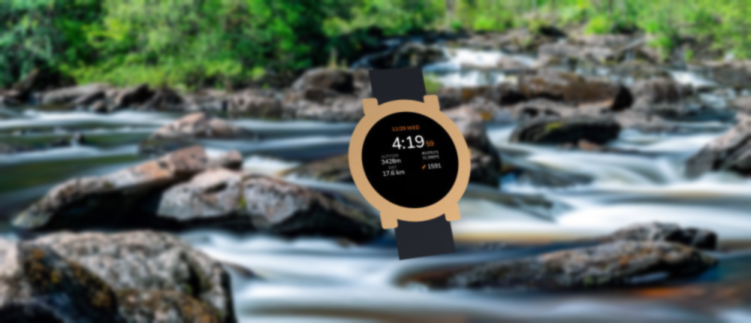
4.19
